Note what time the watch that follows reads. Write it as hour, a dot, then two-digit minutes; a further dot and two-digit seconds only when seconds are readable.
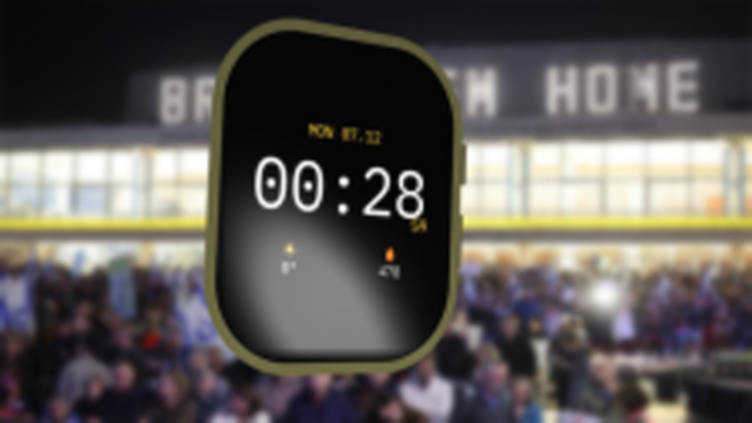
0.28
